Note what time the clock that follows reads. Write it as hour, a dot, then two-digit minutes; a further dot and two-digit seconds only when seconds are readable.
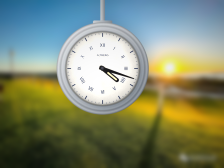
4.18
